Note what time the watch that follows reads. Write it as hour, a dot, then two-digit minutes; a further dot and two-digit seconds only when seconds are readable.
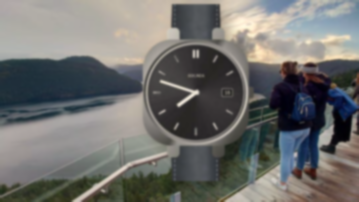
7.48
